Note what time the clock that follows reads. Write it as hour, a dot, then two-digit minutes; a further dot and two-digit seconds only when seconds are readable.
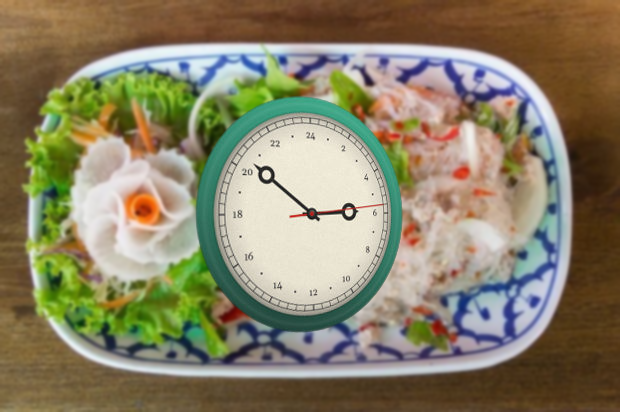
5.51.14
